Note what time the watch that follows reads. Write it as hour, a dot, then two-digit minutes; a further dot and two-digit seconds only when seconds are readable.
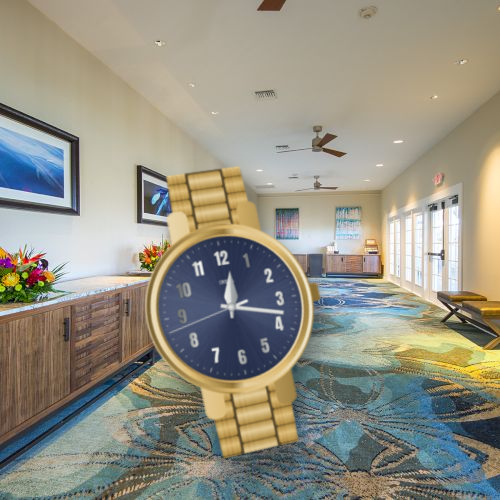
12.17.43
